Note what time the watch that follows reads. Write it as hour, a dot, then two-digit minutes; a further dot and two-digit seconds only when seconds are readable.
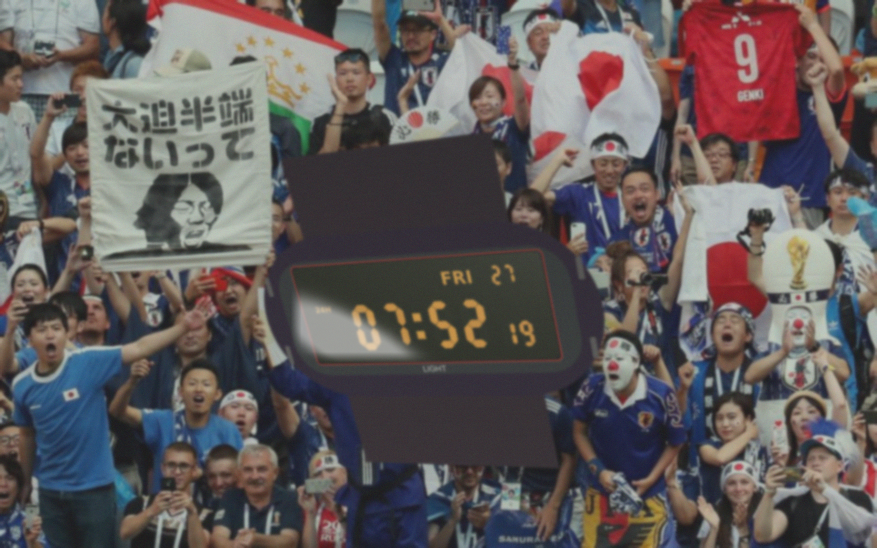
7.52.19
